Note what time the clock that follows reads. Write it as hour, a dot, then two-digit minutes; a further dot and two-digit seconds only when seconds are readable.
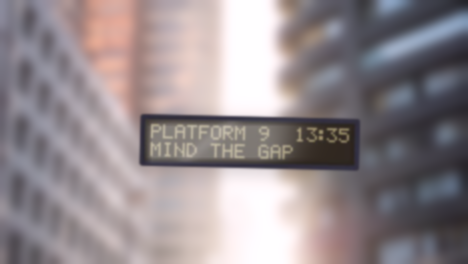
13.35
